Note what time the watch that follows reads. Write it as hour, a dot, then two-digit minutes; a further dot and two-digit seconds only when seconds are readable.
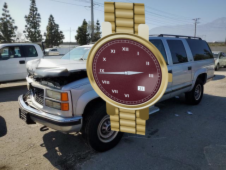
2.44
